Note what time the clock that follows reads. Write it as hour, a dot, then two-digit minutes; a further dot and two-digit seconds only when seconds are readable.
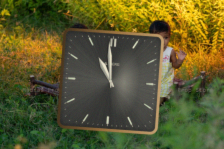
10.59
